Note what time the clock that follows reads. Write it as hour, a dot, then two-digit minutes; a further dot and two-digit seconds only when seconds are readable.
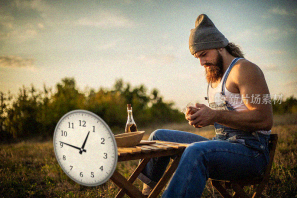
12.46
